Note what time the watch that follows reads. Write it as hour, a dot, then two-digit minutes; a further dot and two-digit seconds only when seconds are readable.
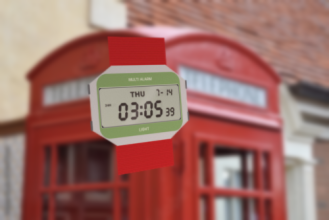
3.05
